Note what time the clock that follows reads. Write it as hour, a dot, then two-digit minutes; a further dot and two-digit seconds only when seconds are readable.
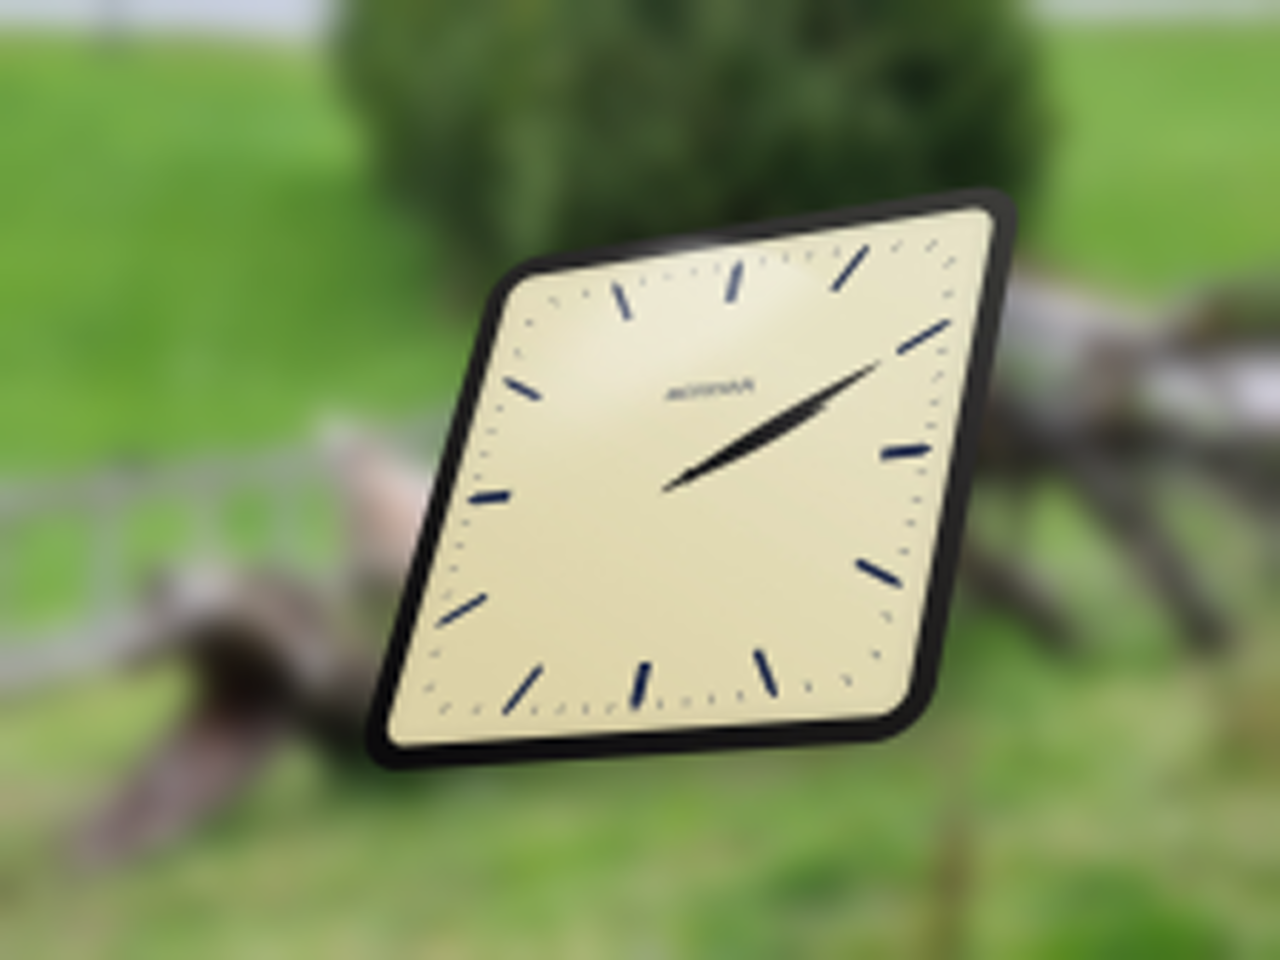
2.10
